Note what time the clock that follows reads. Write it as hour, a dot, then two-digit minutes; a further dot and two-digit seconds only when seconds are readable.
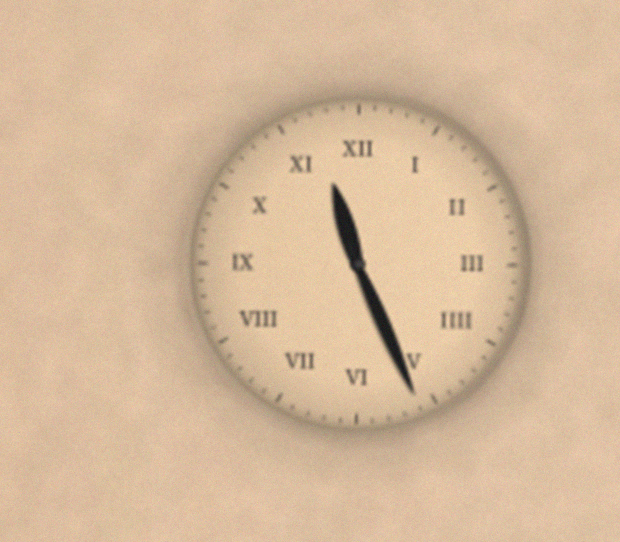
11.26
